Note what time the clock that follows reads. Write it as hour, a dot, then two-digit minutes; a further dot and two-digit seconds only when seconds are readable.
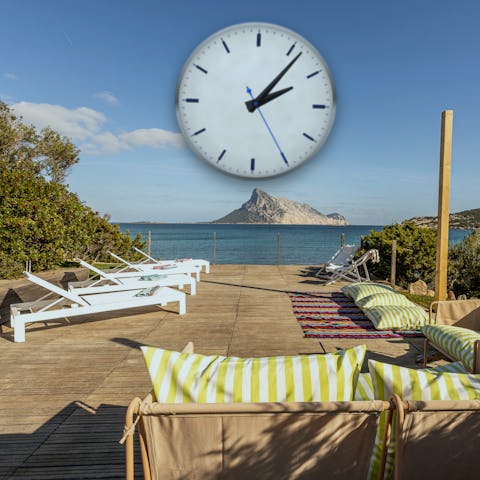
2.06.25
